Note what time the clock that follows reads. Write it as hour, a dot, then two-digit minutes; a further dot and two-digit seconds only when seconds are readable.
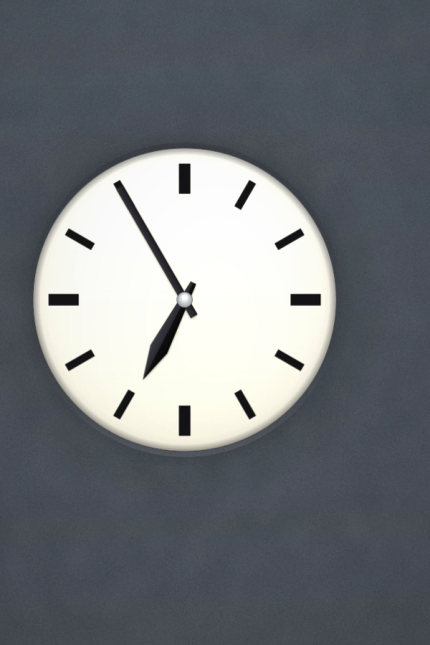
6.55
